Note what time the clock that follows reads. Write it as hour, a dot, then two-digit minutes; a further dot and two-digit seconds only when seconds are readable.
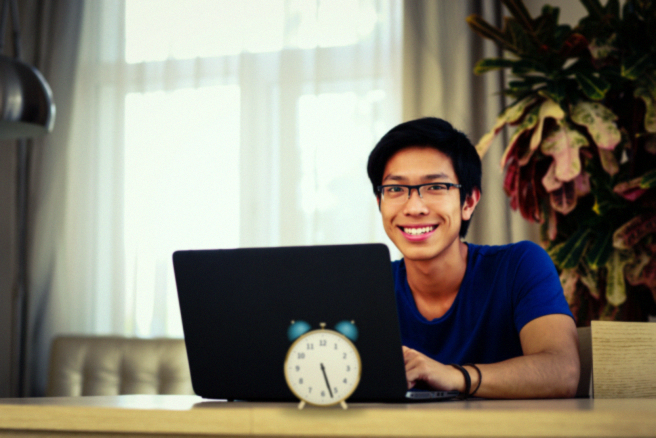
5.27
